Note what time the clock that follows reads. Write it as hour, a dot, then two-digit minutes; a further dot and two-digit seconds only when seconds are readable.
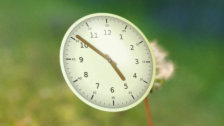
4.51
